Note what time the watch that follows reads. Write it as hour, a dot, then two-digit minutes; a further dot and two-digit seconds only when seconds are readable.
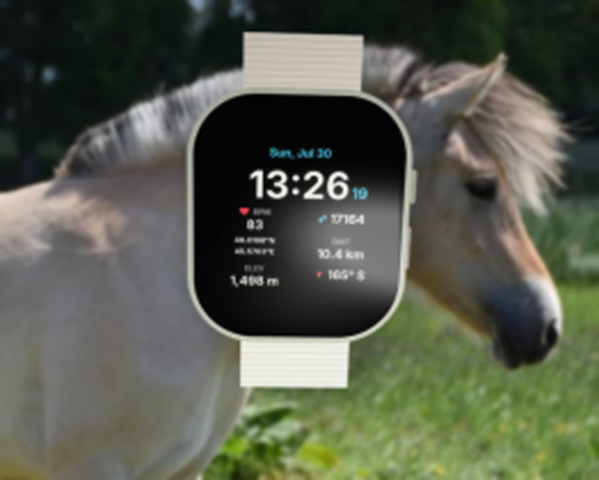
13.26
